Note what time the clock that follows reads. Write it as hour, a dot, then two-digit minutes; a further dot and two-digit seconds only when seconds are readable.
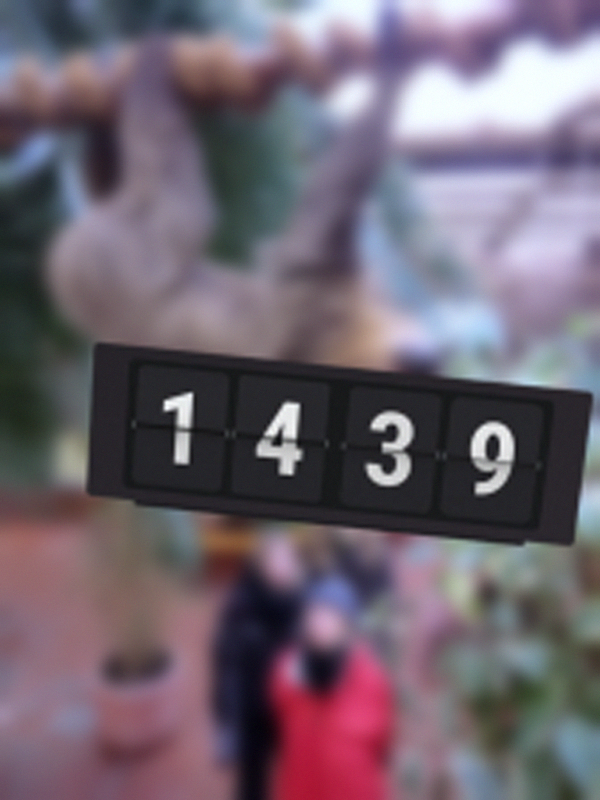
14.39
